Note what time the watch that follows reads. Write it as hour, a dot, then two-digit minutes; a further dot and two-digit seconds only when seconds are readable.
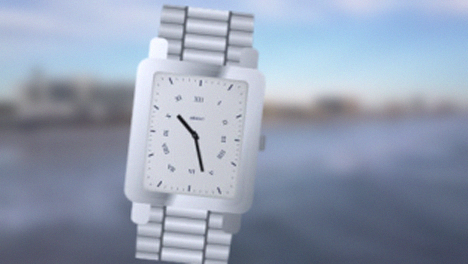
10.27
